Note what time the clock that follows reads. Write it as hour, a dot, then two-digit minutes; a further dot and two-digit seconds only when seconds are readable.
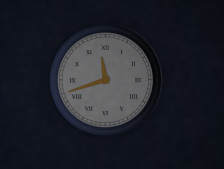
11.42
